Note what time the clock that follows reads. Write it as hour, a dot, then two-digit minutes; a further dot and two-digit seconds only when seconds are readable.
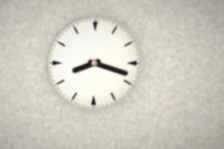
8.18
